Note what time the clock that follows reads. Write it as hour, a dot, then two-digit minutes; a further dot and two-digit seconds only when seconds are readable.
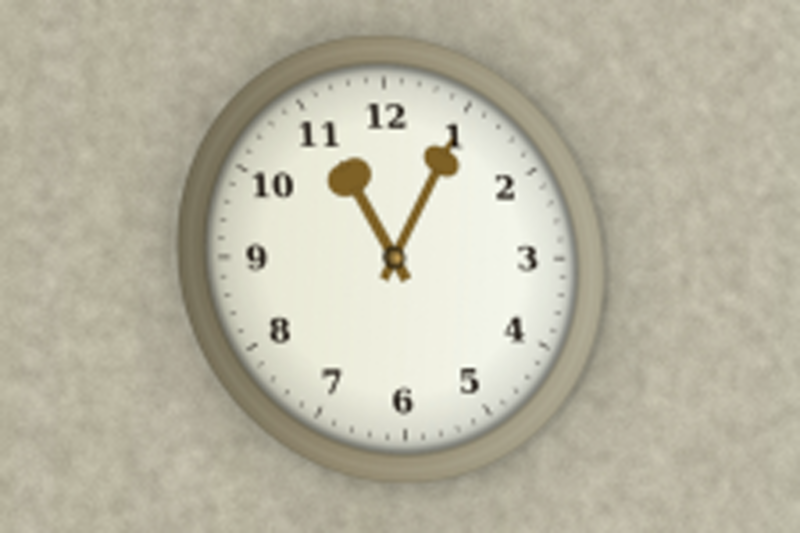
11.05
